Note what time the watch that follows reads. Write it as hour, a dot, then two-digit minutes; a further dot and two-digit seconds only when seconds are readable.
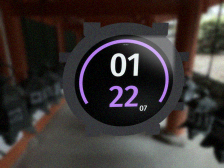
1.22.07
